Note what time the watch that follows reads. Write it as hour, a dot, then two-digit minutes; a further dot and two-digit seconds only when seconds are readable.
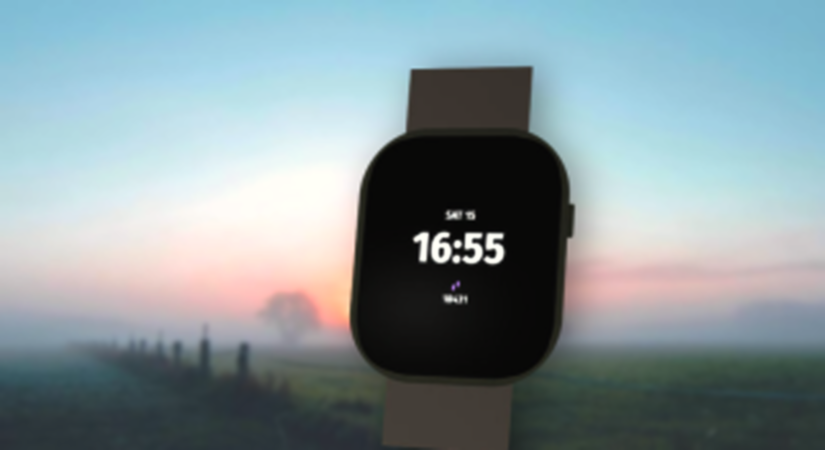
16.55
